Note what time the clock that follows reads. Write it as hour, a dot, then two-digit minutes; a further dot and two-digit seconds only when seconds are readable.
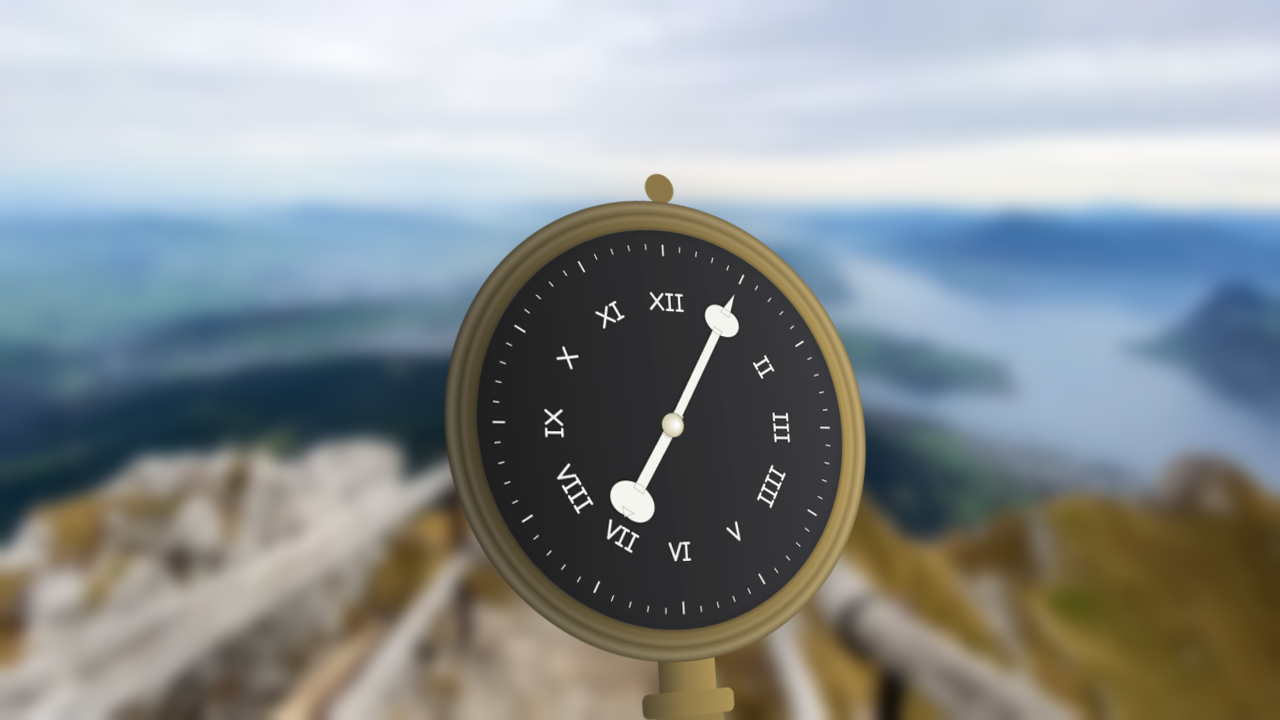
7.05
